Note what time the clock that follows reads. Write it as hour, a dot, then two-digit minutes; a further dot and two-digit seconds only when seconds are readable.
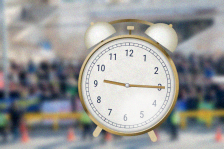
9.15
